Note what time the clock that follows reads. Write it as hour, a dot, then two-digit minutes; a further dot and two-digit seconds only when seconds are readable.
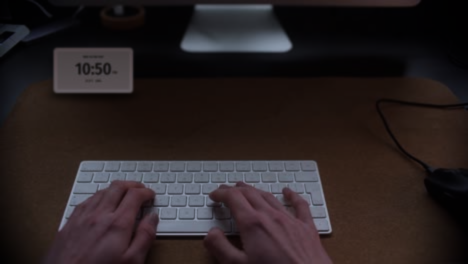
10.50
